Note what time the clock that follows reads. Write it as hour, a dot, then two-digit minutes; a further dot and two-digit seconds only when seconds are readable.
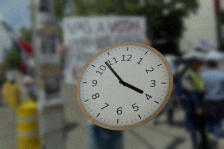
3.53
